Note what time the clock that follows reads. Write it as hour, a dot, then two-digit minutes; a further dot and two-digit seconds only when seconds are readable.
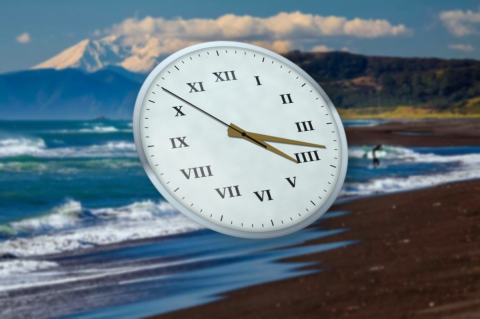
4.17.52
